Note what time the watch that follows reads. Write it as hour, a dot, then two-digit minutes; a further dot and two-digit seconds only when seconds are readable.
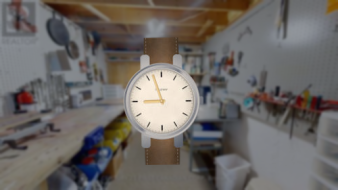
8.57
